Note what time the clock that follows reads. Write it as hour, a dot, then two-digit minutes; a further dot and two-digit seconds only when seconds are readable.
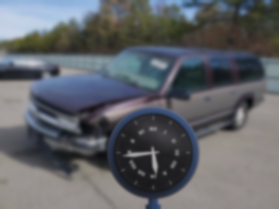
5.44
